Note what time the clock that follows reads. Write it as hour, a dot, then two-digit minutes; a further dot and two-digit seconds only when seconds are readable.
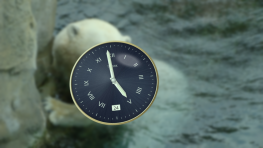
4.59
